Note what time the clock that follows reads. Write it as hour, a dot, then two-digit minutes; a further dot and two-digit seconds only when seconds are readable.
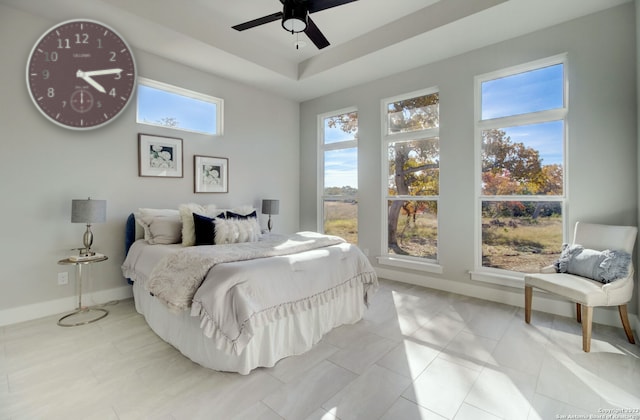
4.14
